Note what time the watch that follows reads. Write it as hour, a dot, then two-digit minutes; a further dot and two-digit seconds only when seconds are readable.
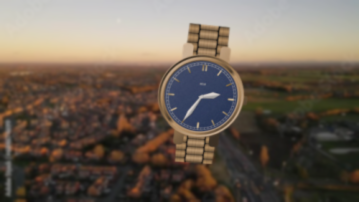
2.35
